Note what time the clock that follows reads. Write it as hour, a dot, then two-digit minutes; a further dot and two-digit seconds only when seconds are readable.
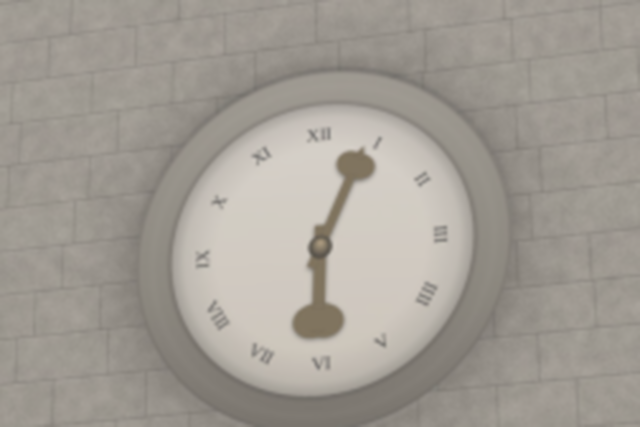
6.04
